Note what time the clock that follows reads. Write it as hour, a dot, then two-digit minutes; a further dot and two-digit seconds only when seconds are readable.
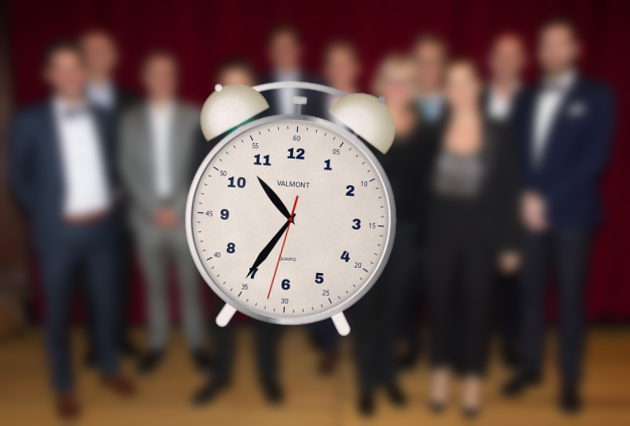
10.35.32
